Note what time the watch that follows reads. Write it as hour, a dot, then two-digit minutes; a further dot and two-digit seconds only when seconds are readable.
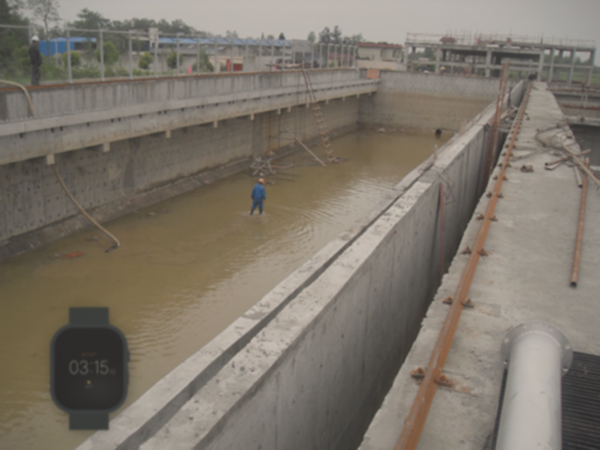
3.15
